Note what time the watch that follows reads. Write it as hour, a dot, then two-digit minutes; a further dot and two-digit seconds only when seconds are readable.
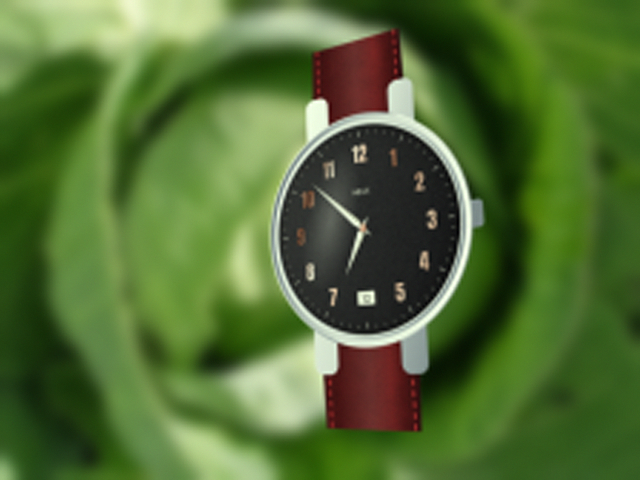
6.52
